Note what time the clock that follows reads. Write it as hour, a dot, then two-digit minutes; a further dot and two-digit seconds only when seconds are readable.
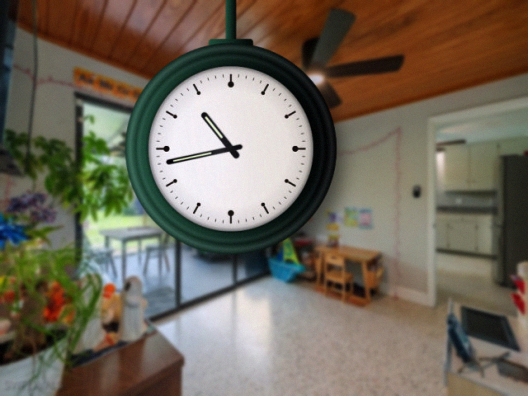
10.43
